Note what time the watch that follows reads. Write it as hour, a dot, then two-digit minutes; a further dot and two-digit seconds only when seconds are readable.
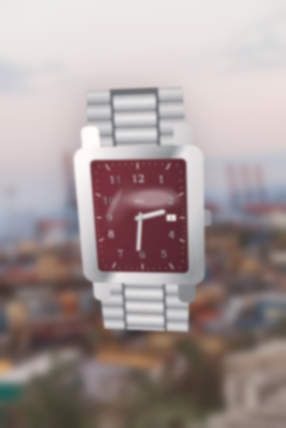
2.31
